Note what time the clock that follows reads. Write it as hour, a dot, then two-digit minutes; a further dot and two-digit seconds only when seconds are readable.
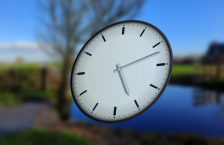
5.12
